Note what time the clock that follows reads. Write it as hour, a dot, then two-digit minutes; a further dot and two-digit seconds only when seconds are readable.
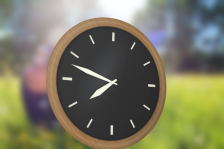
7.48
